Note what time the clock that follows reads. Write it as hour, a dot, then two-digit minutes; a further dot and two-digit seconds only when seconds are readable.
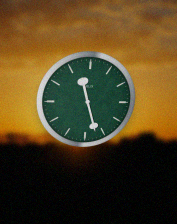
11.27
